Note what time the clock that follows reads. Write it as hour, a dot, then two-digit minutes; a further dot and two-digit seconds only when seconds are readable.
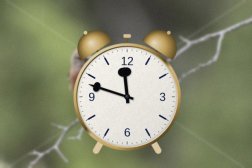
11.48
